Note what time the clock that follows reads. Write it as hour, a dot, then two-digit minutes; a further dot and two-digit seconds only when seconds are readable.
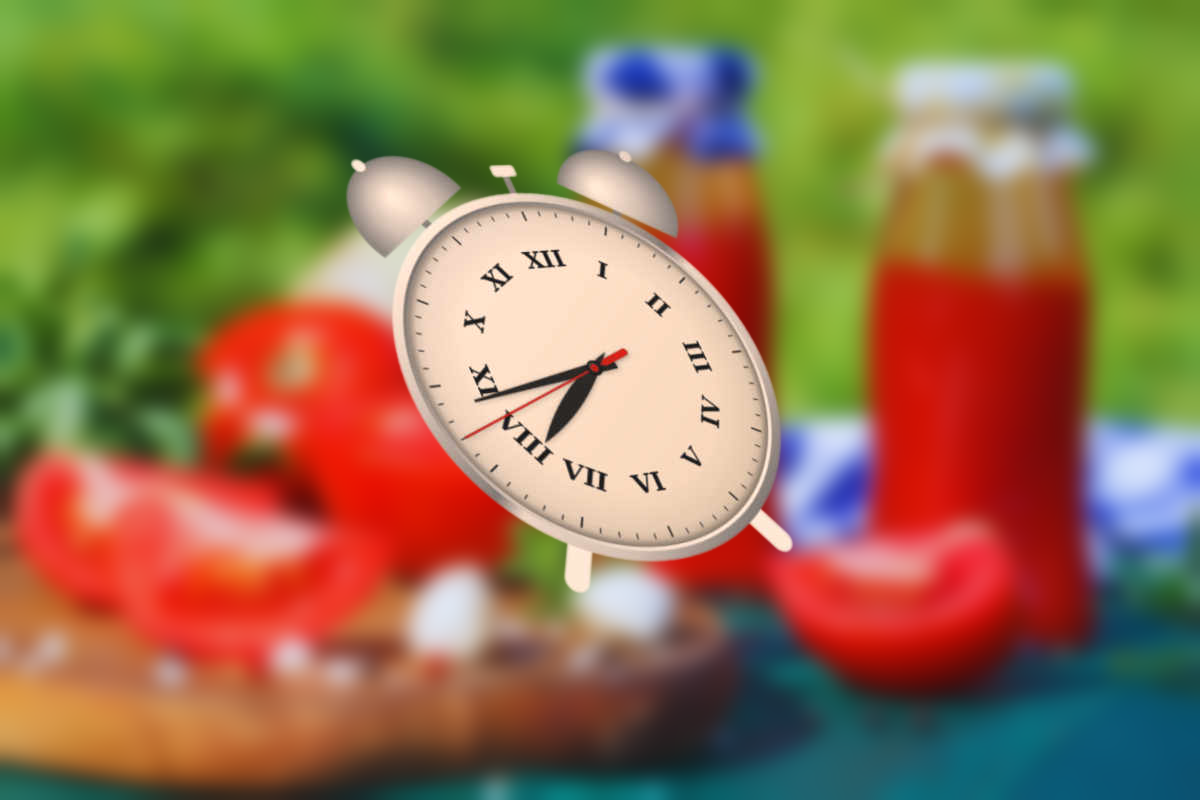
7.43.42
